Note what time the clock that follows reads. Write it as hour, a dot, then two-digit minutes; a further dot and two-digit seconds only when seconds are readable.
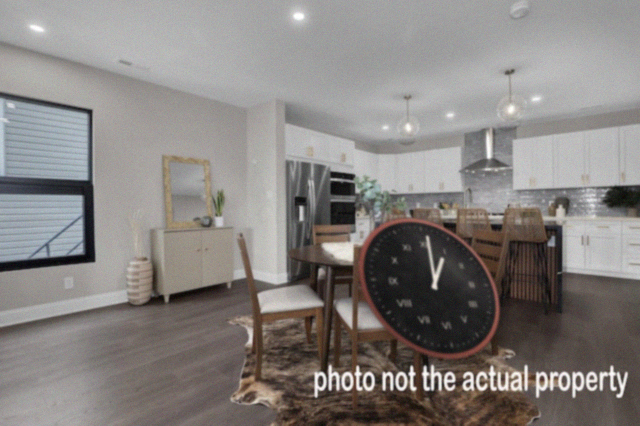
1.01
